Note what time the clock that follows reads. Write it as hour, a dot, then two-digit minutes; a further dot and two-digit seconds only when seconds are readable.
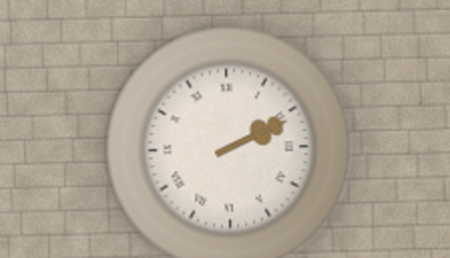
2.11
